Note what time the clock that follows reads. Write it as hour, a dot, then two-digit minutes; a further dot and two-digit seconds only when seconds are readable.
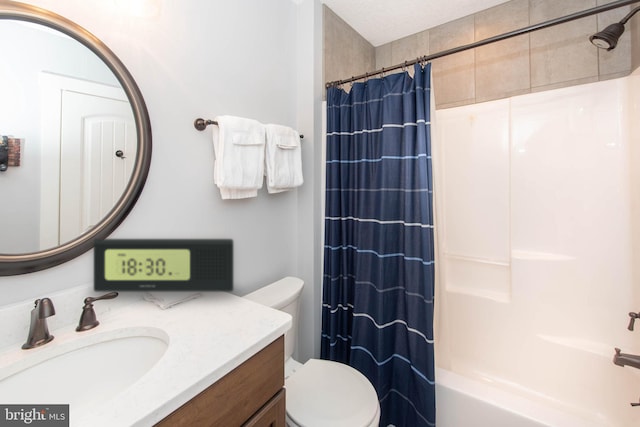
18.30
